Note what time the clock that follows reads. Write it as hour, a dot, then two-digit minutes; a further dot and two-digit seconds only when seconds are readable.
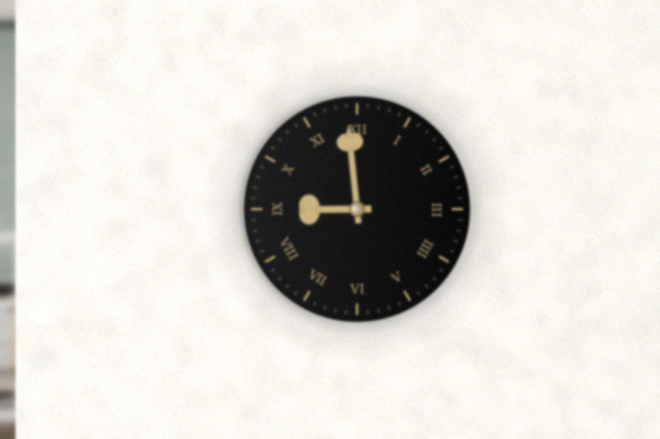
8.59
